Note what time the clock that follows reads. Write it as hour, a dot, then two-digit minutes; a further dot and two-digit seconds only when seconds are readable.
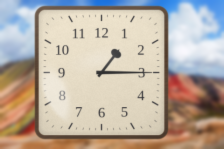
1.15
